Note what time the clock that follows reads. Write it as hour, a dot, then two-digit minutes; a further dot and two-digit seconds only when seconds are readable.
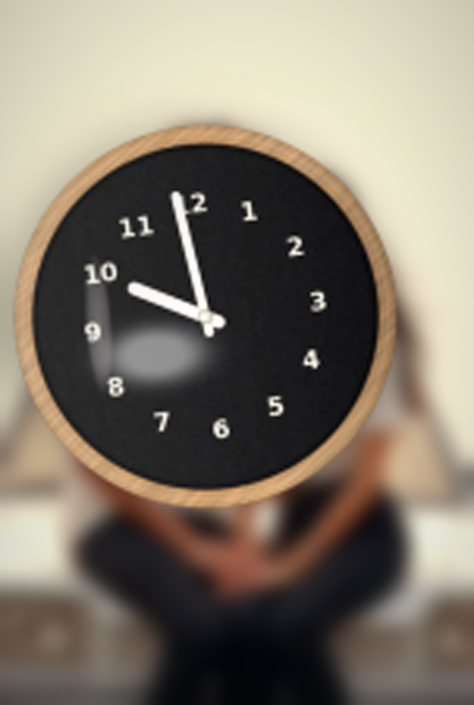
9.59
